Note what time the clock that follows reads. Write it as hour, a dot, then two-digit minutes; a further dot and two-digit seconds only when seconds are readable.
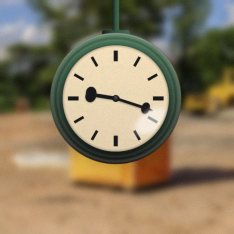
9.18
